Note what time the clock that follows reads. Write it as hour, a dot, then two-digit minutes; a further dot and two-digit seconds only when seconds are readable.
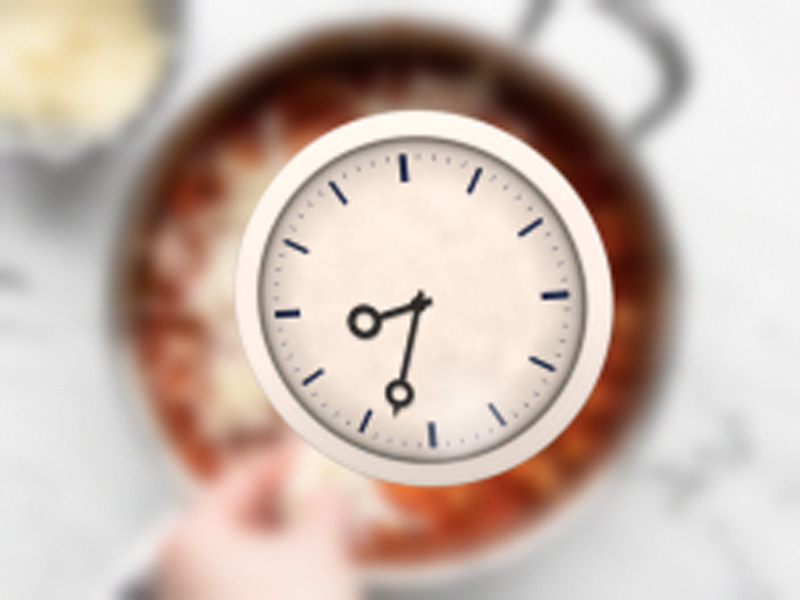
8.33
